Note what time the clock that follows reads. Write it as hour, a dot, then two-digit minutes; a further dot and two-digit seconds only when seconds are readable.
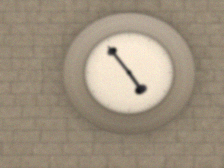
4.54
